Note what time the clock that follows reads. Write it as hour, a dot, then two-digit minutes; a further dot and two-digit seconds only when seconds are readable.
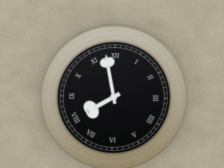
7.58
